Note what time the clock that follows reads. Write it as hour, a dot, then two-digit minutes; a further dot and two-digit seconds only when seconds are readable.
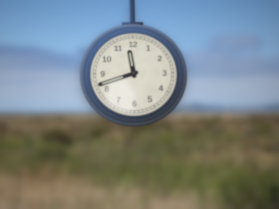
11.42
